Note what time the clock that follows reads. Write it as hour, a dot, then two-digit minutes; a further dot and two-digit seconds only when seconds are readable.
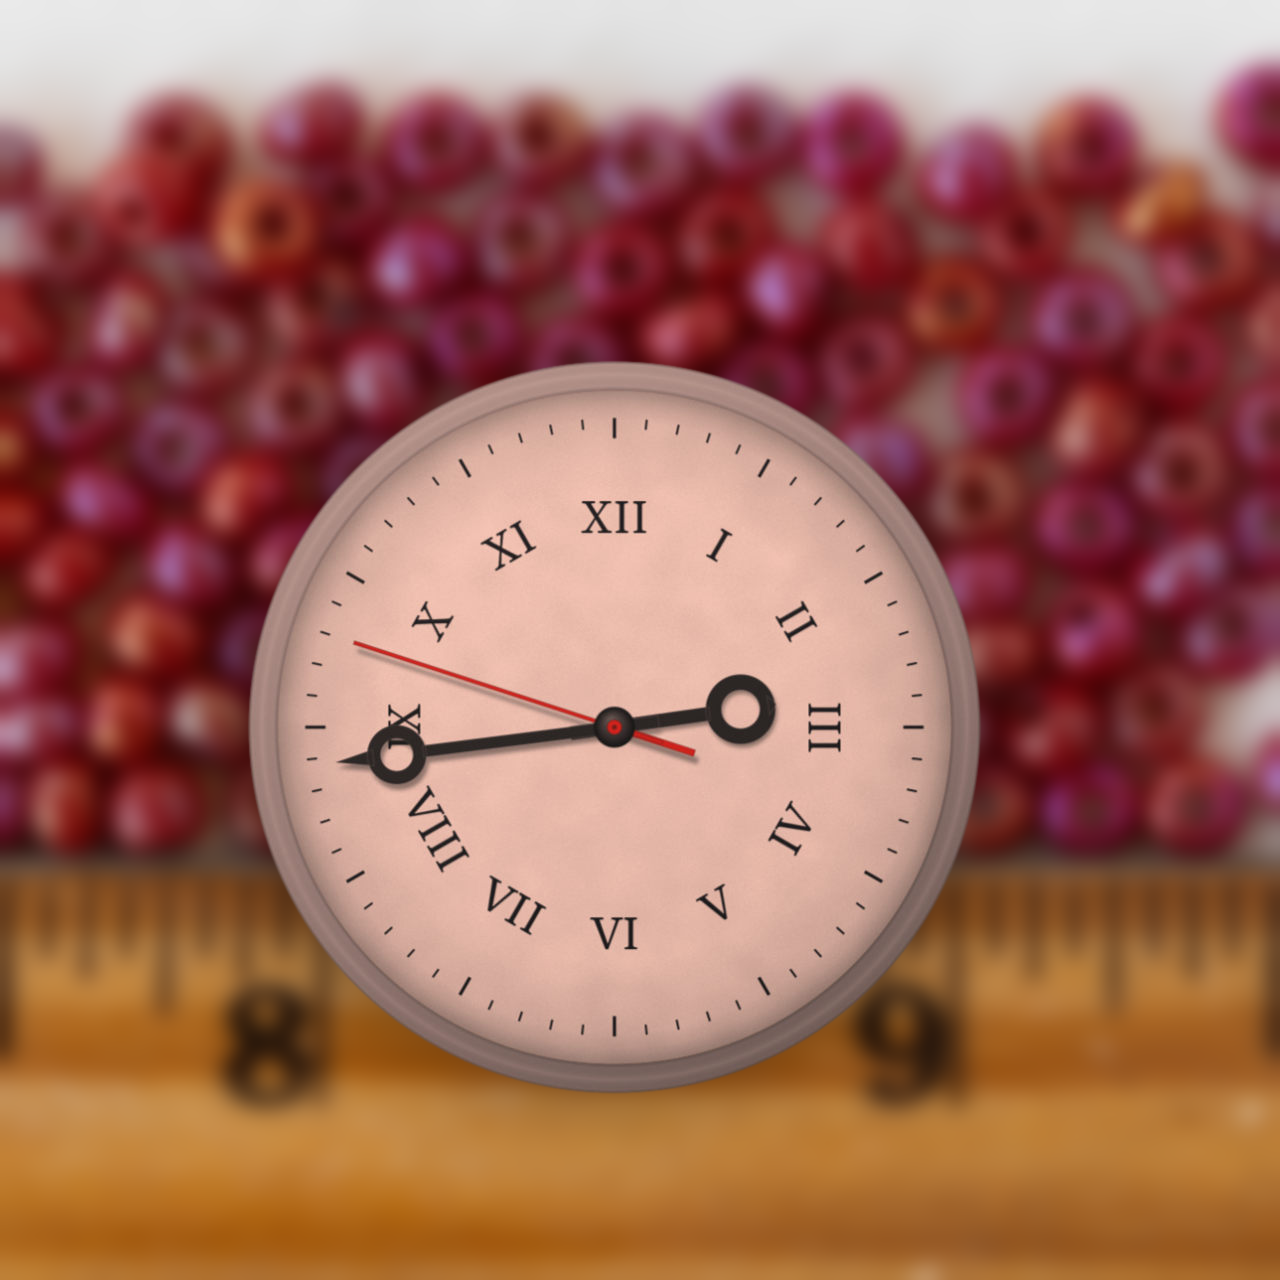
2.43.48
